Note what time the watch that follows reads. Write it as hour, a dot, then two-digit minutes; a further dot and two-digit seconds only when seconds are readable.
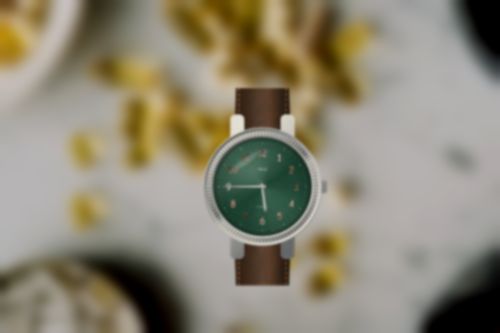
5.45
